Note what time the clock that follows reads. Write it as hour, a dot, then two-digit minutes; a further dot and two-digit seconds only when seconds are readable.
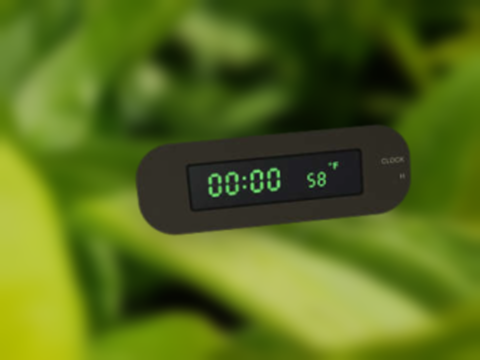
0.00
